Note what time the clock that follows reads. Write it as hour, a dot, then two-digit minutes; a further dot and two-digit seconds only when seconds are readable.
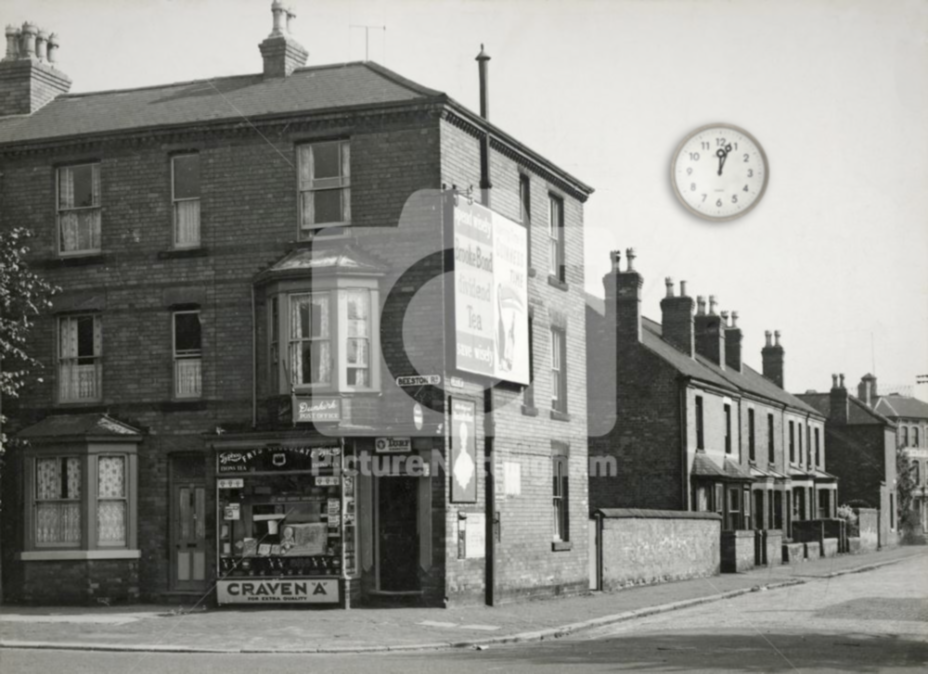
12.03
